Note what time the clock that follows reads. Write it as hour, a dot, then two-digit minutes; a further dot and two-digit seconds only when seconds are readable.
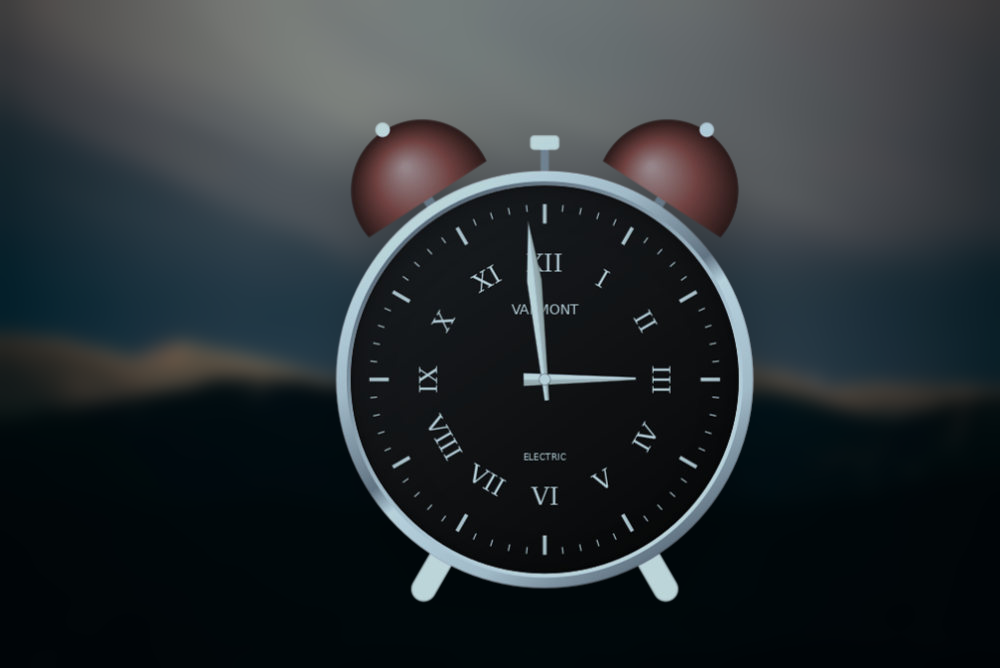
2.59
